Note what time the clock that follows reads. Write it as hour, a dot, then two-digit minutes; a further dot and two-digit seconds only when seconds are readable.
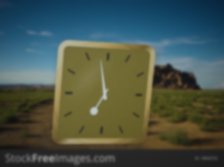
6.58
